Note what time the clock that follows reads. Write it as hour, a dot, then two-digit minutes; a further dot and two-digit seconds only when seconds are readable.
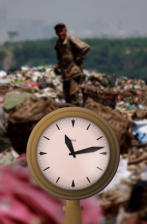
11.13
